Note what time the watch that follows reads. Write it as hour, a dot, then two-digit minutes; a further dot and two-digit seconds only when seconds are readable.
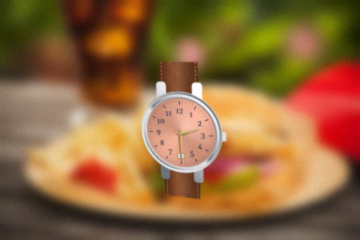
2.30
